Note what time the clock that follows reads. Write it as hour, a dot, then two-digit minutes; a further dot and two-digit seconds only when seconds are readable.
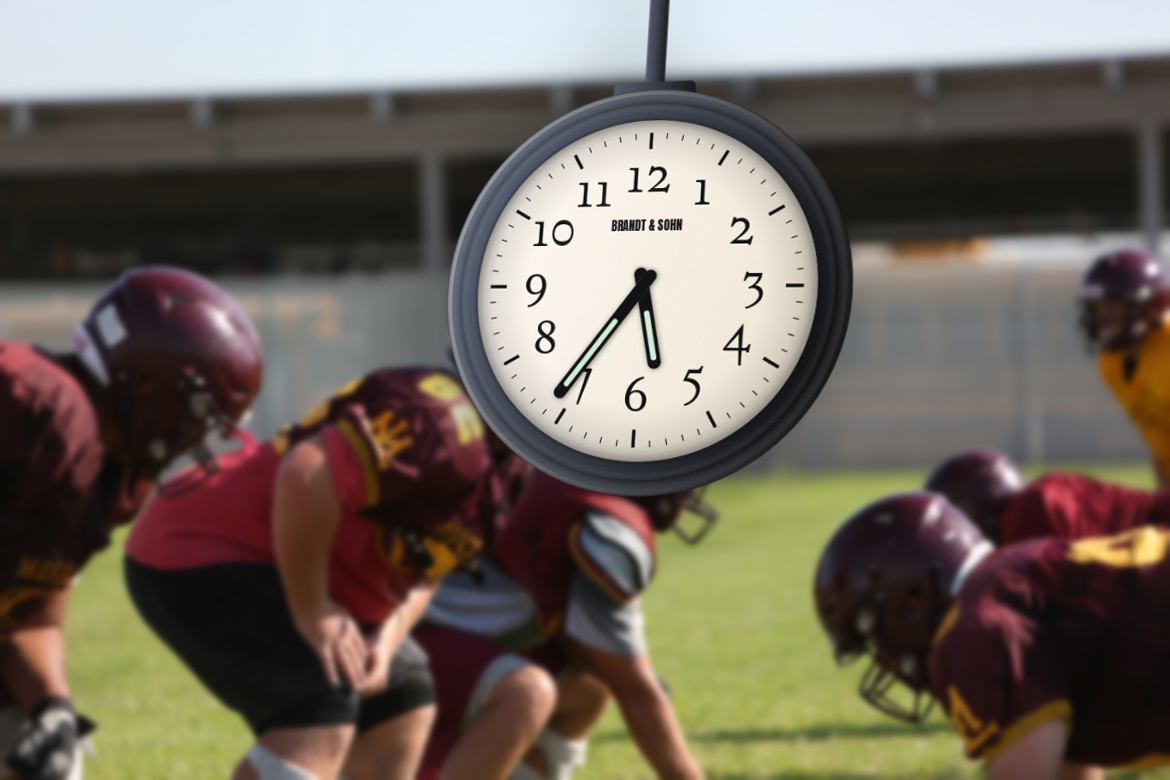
5.36
